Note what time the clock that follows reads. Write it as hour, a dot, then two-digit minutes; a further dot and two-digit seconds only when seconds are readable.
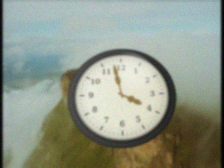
3.58
